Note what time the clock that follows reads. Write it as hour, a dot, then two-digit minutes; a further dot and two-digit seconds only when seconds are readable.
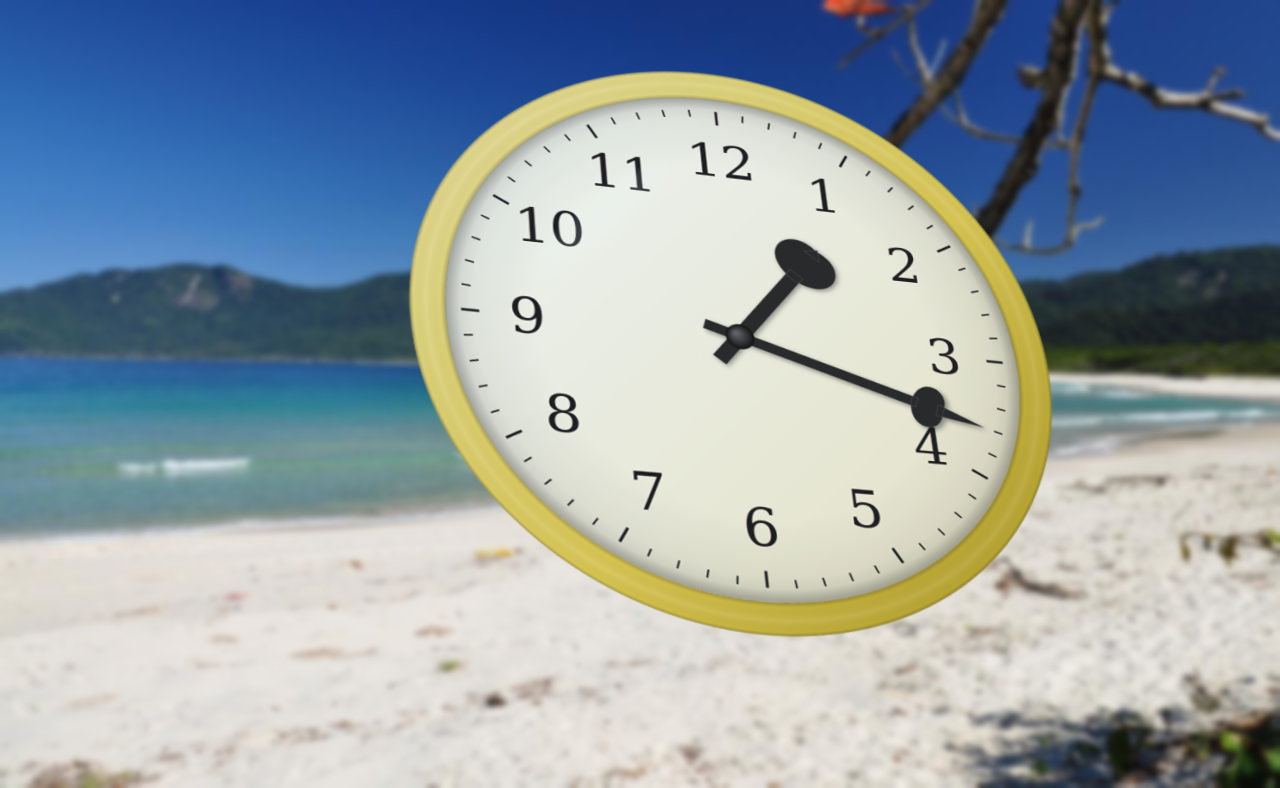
1.18
